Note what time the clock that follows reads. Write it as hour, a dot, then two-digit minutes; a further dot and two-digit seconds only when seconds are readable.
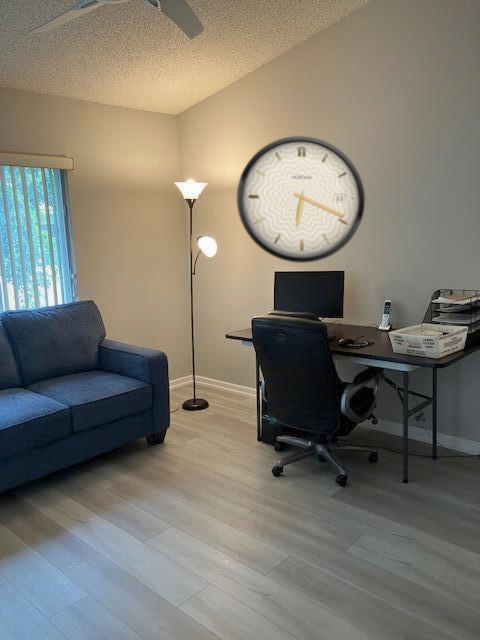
6.19
